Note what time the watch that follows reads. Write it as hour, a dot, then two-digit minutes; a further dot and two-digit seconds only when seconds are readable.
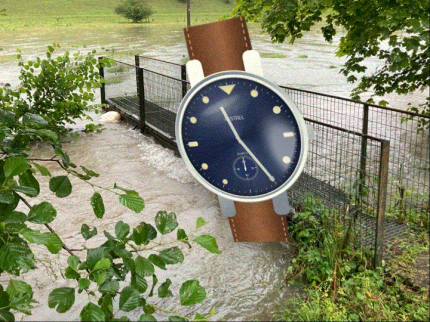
11.25
